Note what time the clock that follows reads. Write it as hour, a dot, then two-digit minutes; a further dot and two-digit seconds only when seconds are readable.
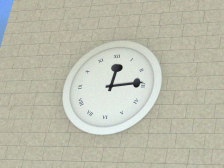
12.14
